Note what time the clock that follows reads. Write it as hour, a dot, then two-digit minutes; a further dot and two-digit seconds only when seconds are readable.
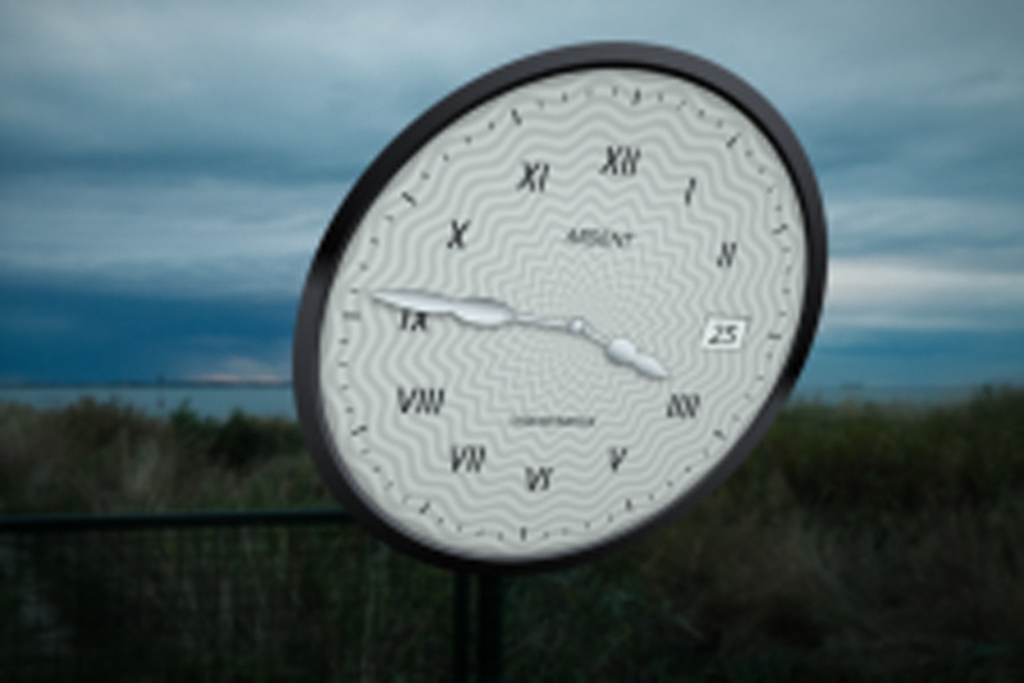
3.46
